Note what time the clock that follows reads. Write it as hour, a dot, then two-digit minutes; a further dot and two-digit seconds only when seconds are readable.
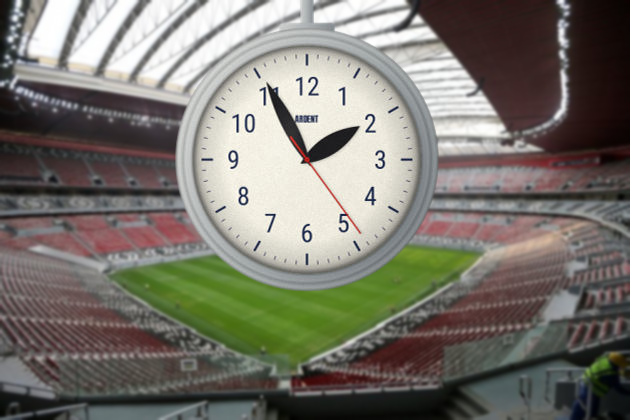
1.55.24
